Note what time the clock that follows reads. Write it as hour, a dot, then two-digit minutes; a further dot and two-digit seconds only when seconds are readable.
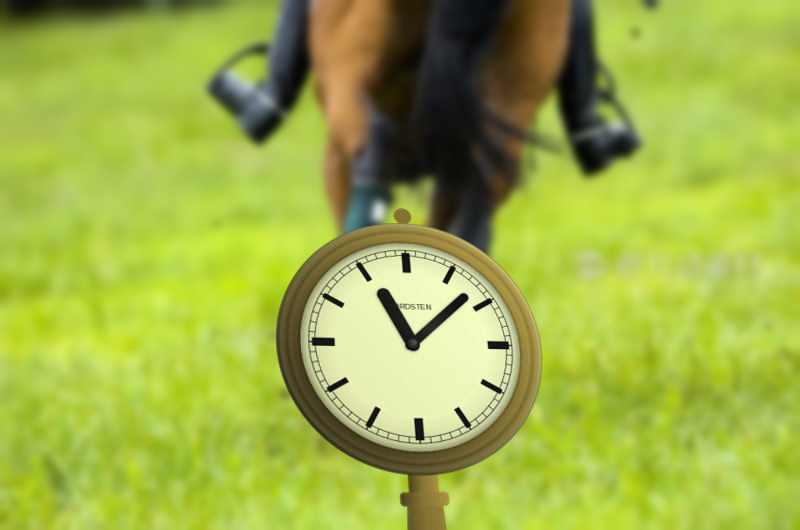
11.08
